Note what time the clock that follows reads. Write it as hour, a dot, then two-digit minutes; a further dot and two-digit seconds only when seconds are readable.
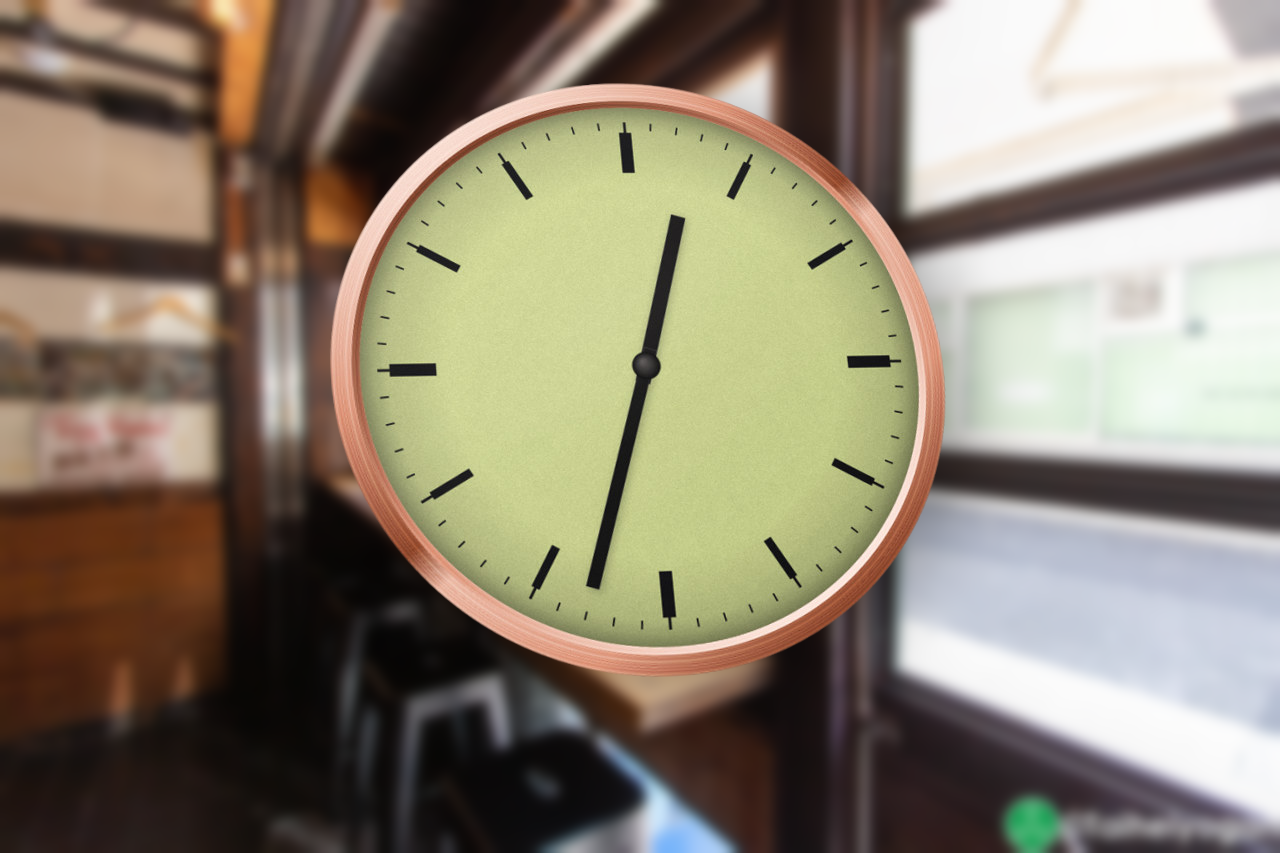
12.33
